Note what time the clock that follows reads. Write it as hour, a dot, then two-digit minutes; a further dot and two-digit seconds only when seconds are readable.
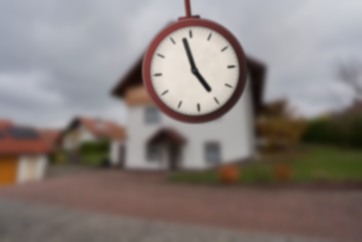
4.58
